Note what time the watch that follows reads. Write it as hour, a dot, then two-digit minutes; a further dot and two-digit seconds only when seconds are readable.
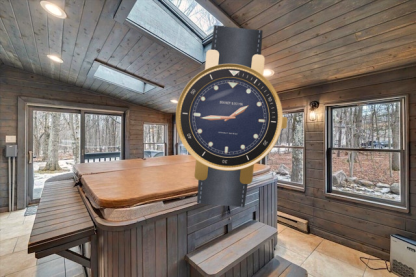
1.44
